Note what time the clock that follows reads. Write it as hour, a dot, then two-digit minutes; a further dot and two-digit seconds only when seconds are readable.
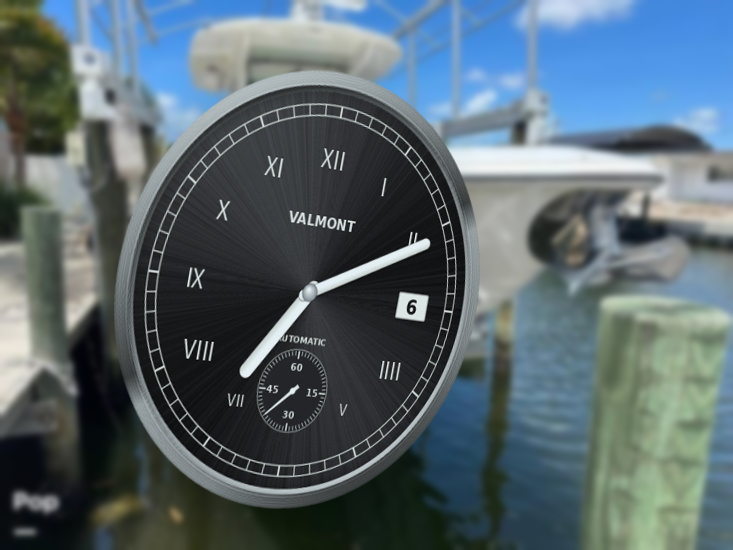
7.10.38
